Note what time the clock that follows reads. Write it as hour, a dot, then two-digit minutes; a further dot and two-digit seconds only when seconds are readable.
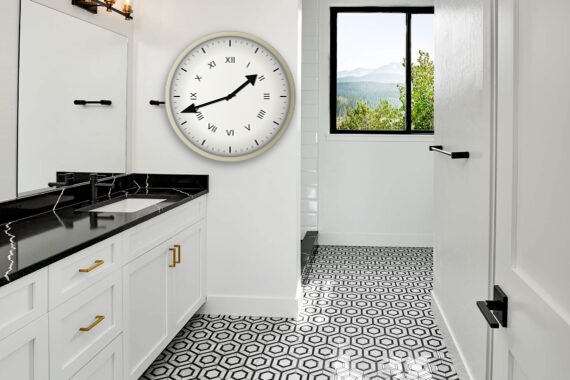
1.42
